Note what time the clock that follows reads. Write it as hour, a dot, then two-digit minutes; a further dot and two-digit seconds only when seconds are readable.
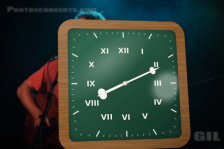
8.11
